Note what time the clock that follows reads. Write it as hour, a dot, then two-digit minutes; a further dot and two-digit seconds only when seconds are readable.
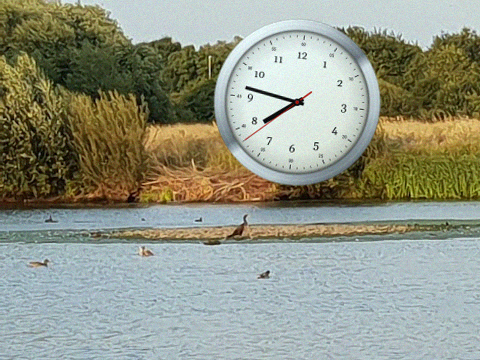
7.46.38
